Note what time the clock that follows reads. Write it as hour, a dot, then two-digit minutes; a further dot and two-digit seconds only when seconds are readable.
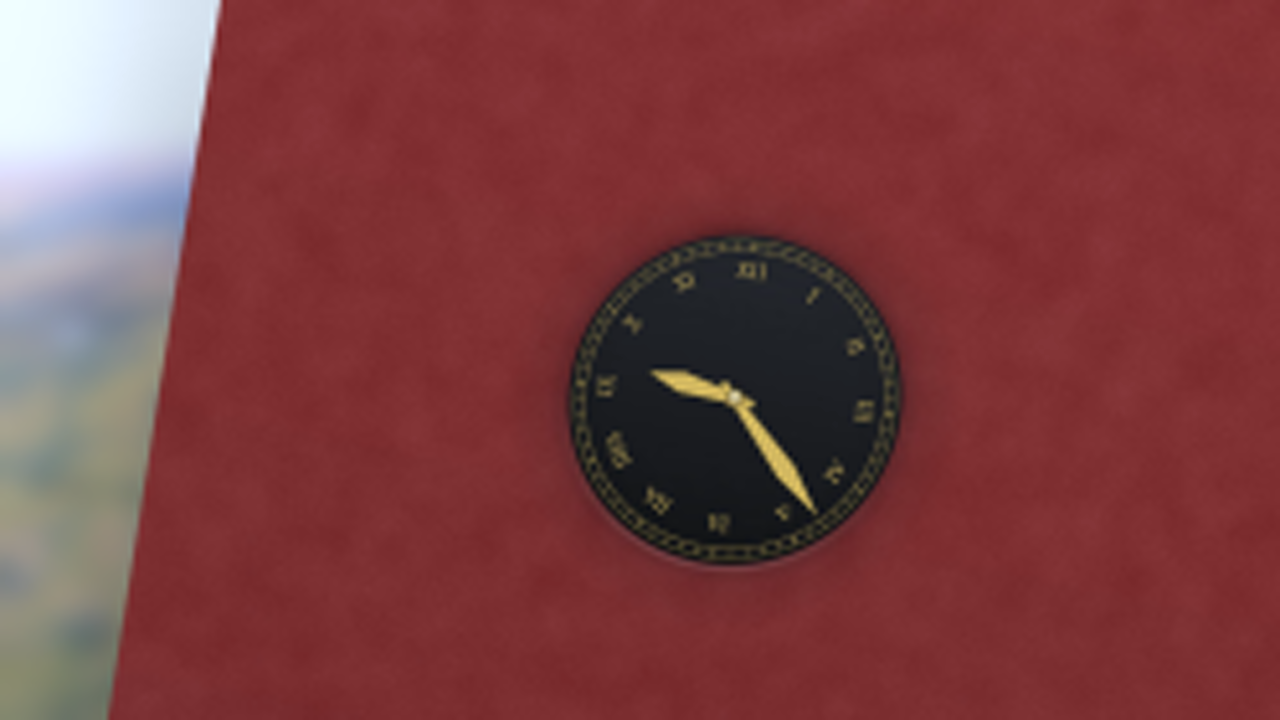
9.23
